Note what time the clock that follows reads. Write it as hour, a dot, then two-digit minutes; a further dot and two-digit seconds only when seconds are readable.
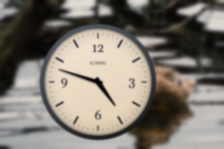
4.48
